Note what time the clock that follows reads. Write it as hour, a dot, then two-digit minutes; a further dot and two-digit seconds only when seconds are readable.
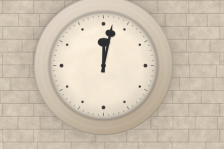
12.02
